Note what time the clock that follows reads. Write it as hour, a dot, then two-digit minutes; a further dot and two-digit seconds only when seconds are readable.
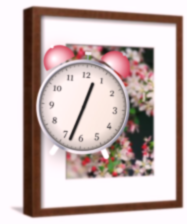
12.33
